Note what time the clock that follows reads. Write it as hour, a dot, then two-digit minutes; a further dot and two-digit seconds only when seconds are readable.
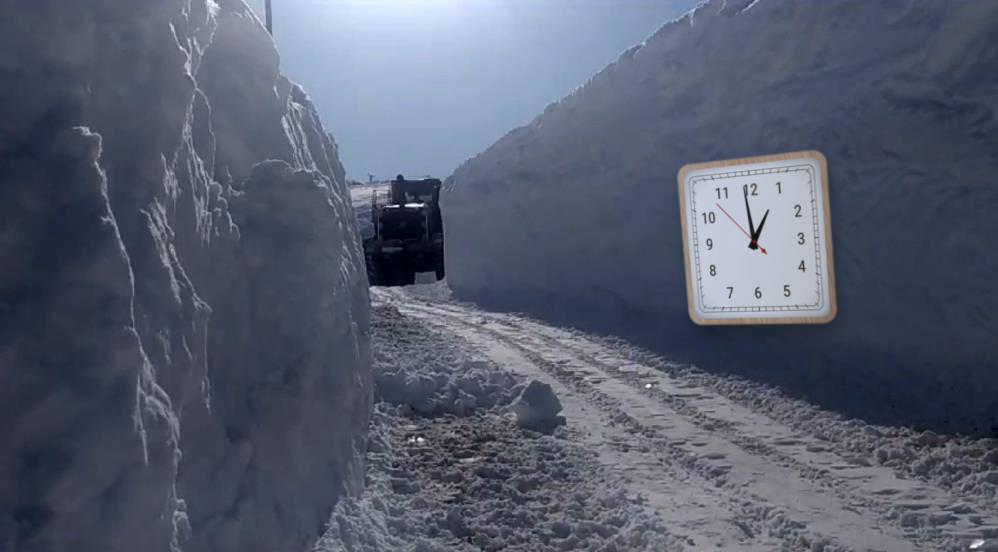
12.58.53
